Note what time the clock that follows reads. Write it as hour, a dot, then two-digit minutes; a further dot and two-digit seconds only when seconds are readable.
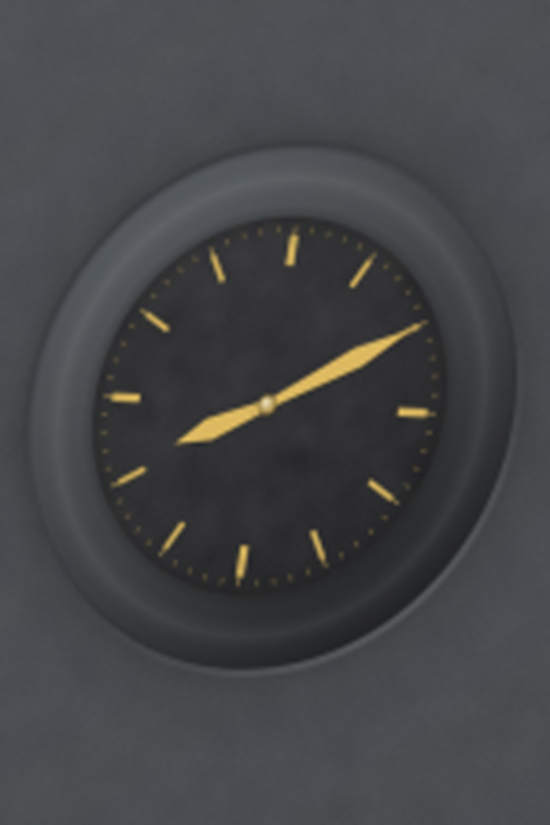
8.10
